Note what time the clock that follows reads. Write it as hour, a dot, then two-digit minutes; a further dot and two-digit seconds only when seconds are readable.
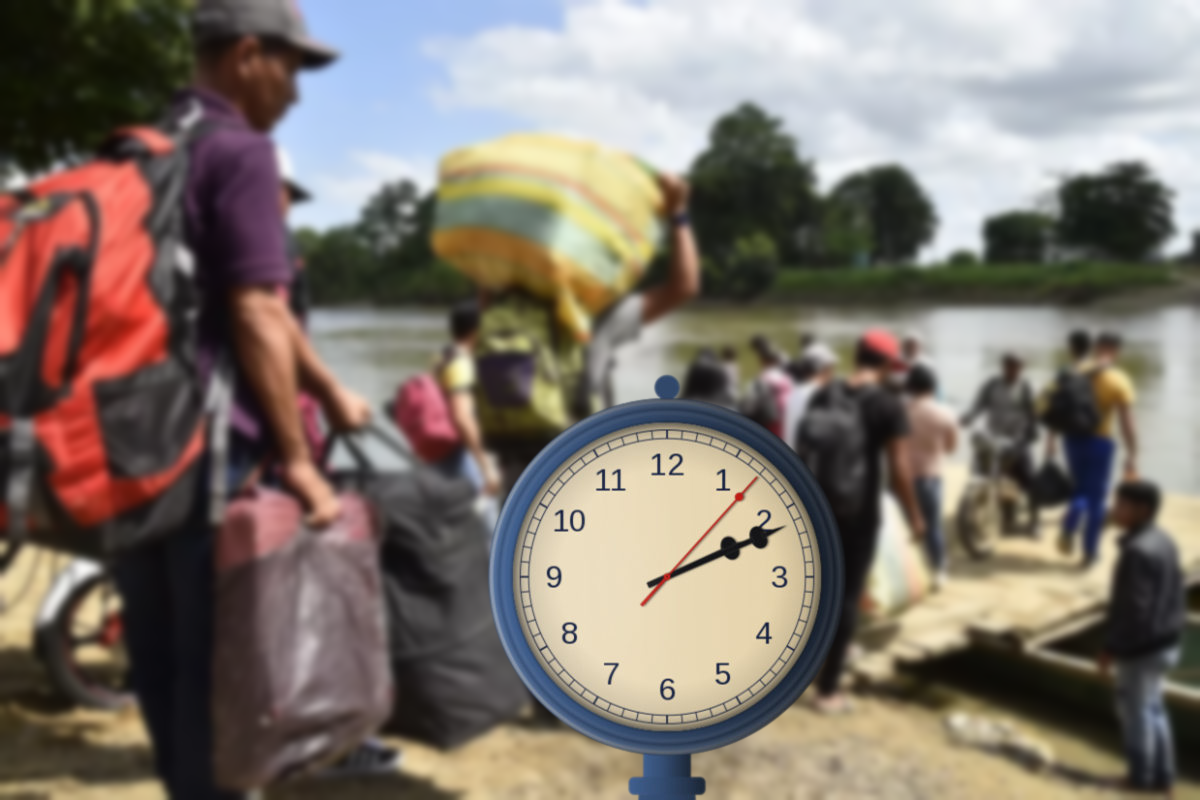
2.11.07
